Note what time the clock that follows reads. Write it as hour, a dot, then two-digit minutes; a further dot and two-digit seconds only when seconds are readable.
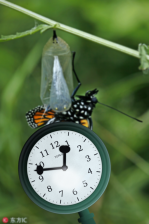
12.48
